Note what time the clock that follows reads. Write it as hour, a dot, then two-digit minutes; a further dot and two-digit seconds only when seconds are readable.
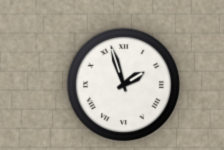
1.57
